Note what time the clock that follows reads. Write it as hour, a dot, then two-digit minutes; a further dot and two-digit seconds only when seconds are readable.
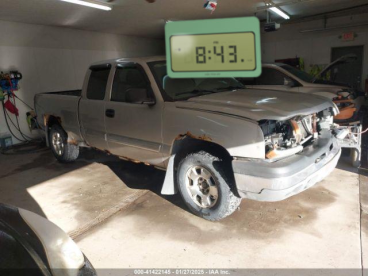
8.43
